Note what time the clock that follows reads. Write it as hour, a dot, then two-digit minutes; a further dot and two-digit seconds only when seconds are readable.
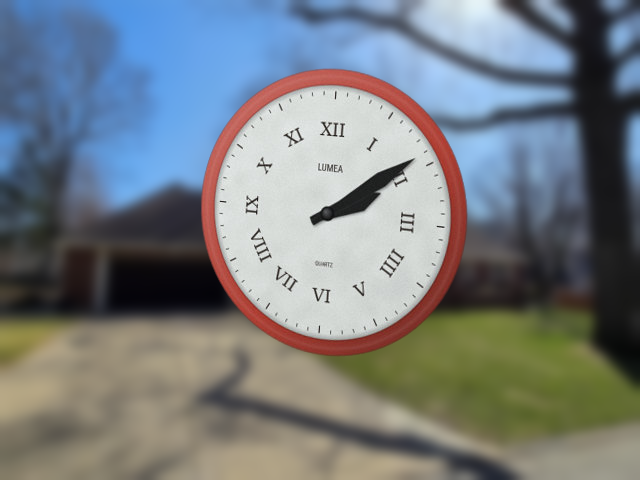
2.09
